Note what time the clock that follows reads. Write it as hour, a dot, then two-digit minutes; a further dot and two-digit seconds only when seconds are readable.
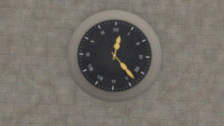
12.23
